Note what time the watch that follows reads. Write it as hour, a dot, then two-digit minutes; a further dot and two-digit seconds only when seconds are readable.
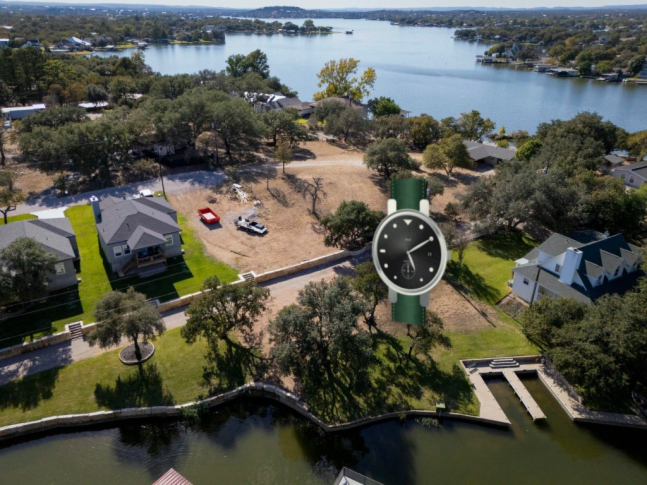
5.10
